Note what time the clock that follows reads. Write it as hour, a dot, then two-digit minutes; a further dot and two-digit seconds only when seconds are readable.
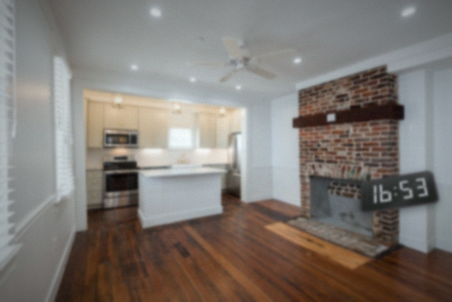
16.53
